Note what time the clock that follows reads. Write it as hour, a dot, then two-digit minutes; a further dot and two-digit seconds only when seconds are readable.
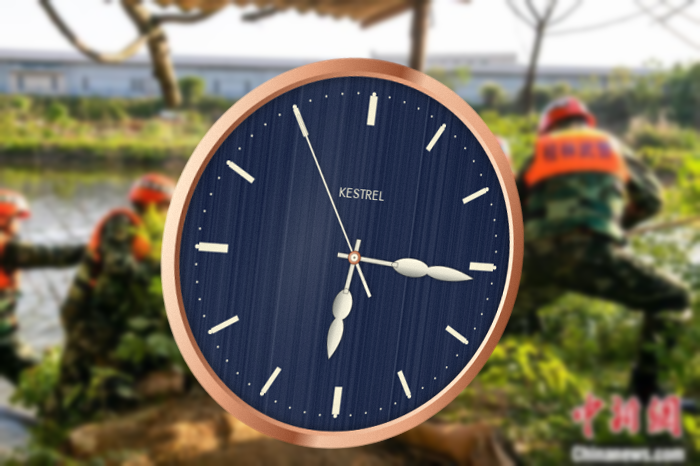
6.15.55
